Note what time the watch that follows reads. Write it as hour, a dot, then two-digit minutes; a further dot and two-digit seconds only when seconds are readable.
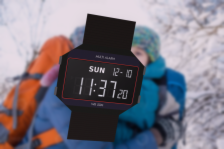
11.37.20
